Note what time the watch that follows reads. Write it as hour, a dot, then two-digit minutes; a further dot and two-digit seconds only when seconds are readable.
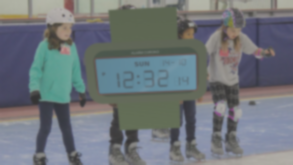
12.32
